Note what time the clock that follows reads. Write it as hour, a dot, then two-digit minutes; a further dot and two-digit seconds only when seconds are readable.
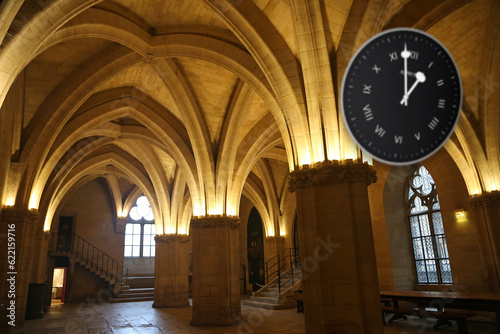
12.58
